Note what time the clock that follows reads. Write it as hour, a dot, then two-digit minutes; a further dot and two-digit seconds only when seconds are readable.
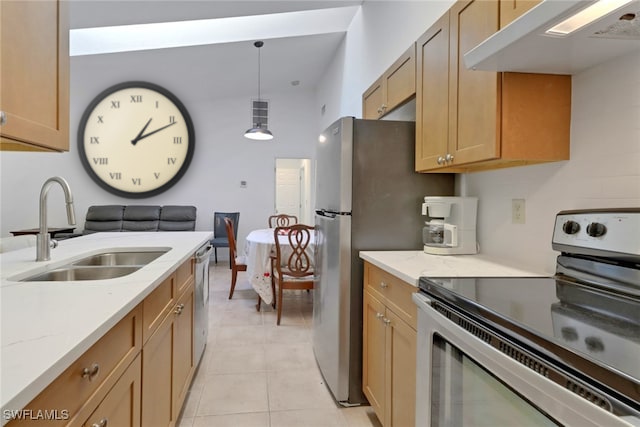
1.11
